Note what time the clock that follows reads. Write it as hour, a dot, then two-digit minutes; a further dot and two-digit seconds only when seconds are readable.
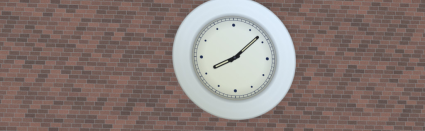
8.08
